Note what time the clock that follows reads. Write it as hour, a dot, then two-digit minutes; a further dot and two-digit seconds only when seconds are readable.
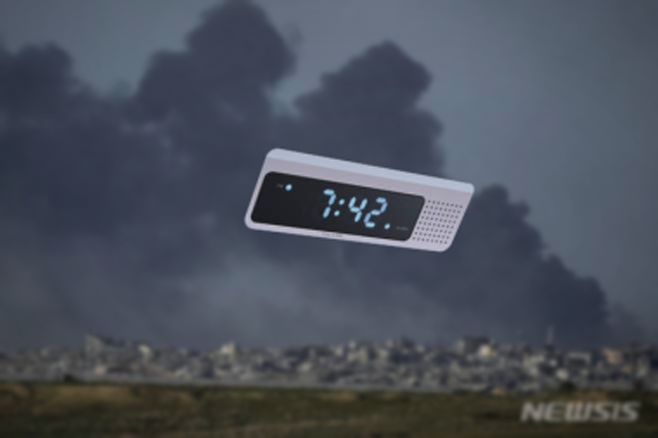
7.42
